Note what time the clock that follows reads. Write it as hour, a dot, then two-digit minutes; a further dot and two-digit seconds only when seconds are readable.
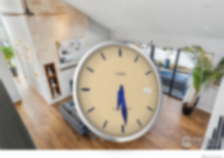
6.29
